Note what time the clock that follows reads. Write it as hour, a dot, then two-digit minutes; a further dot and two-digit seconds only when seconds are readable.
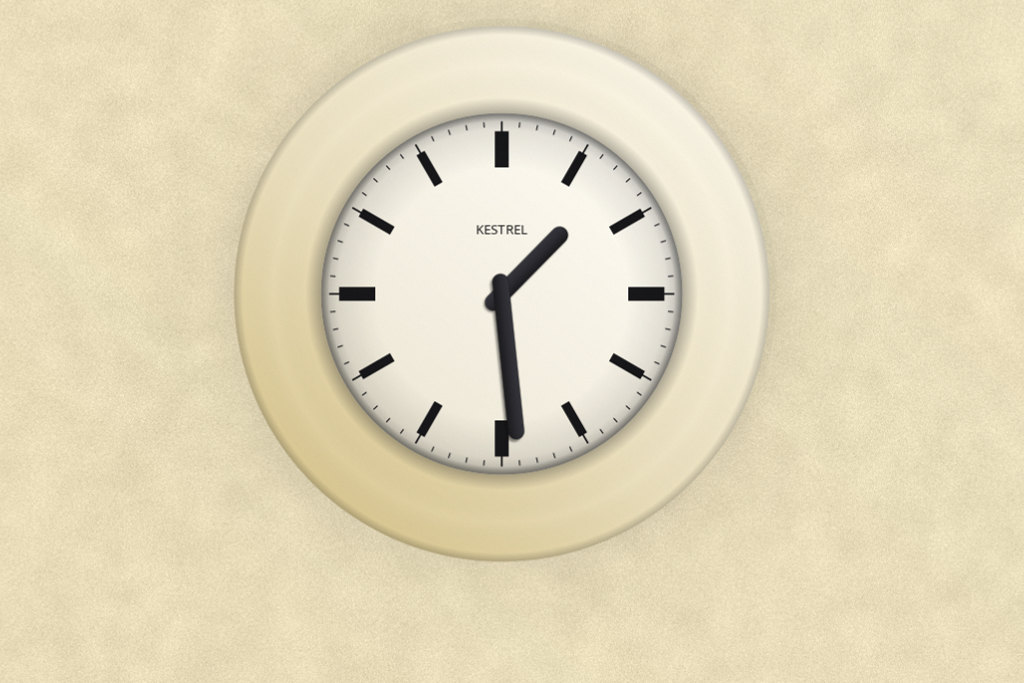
1.29
